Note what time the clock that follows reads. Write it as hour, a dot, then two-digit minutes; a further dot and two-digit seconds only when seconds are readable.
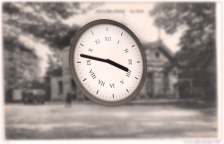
3.47
